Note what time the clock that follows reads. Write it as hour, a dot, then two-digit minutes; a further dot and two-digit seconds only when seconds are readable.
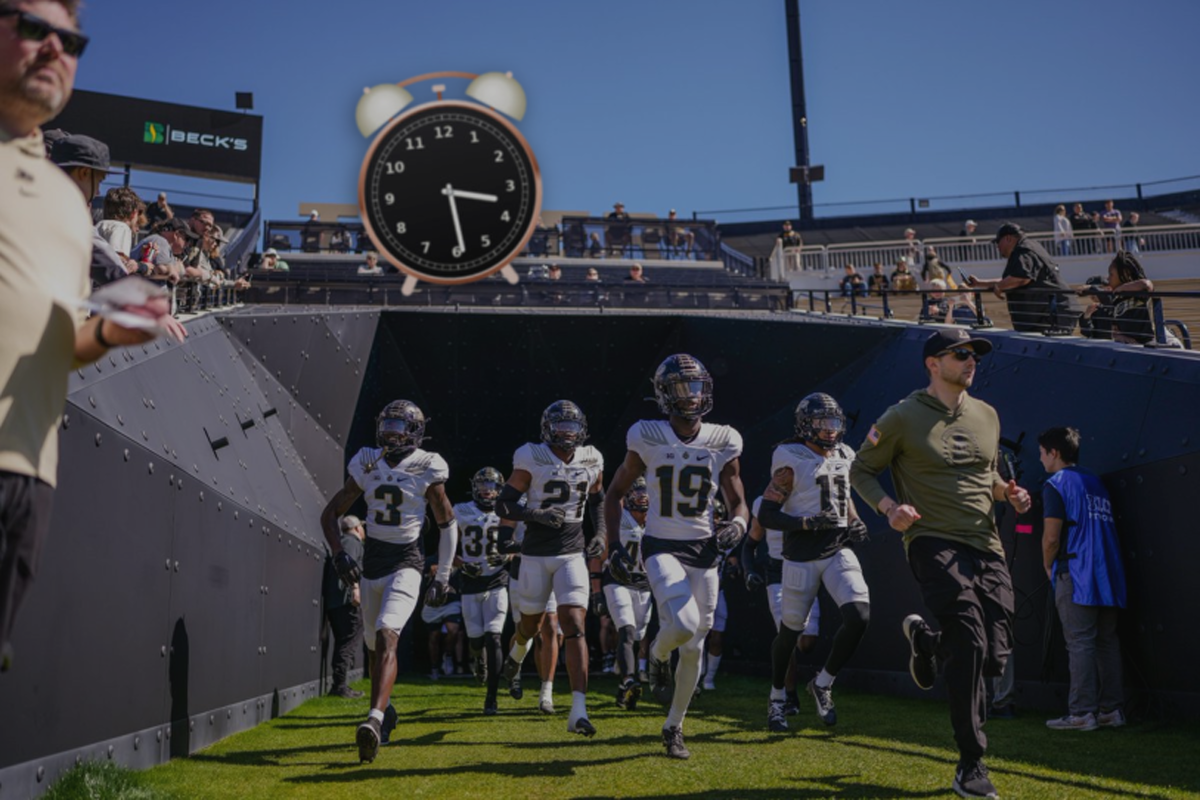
3.29
